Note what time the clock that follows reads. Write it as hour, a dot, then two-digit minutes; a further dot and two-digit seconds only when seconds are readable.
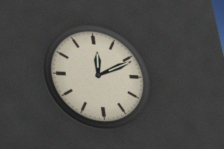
12.11
